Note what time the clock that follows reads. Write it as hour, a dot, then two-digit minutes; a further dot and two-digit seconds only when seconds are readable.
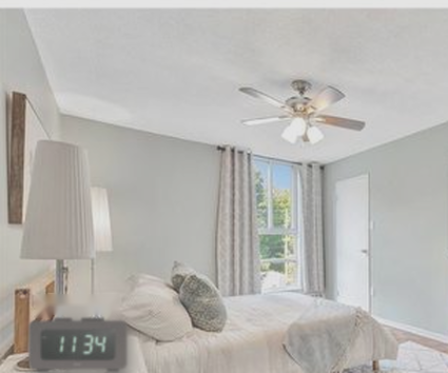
11.34
